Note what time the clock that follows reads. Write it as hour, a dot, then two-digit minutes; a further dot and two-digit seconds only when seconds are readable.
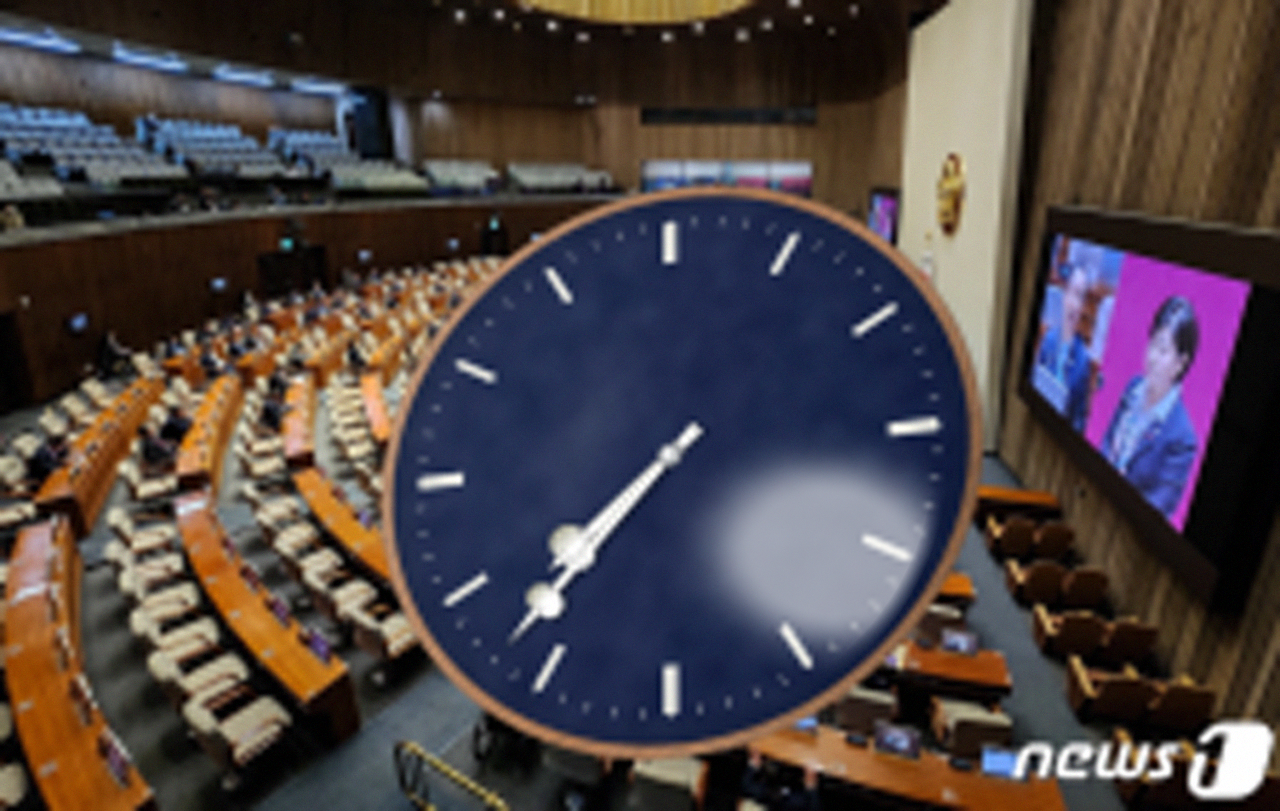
7.37
